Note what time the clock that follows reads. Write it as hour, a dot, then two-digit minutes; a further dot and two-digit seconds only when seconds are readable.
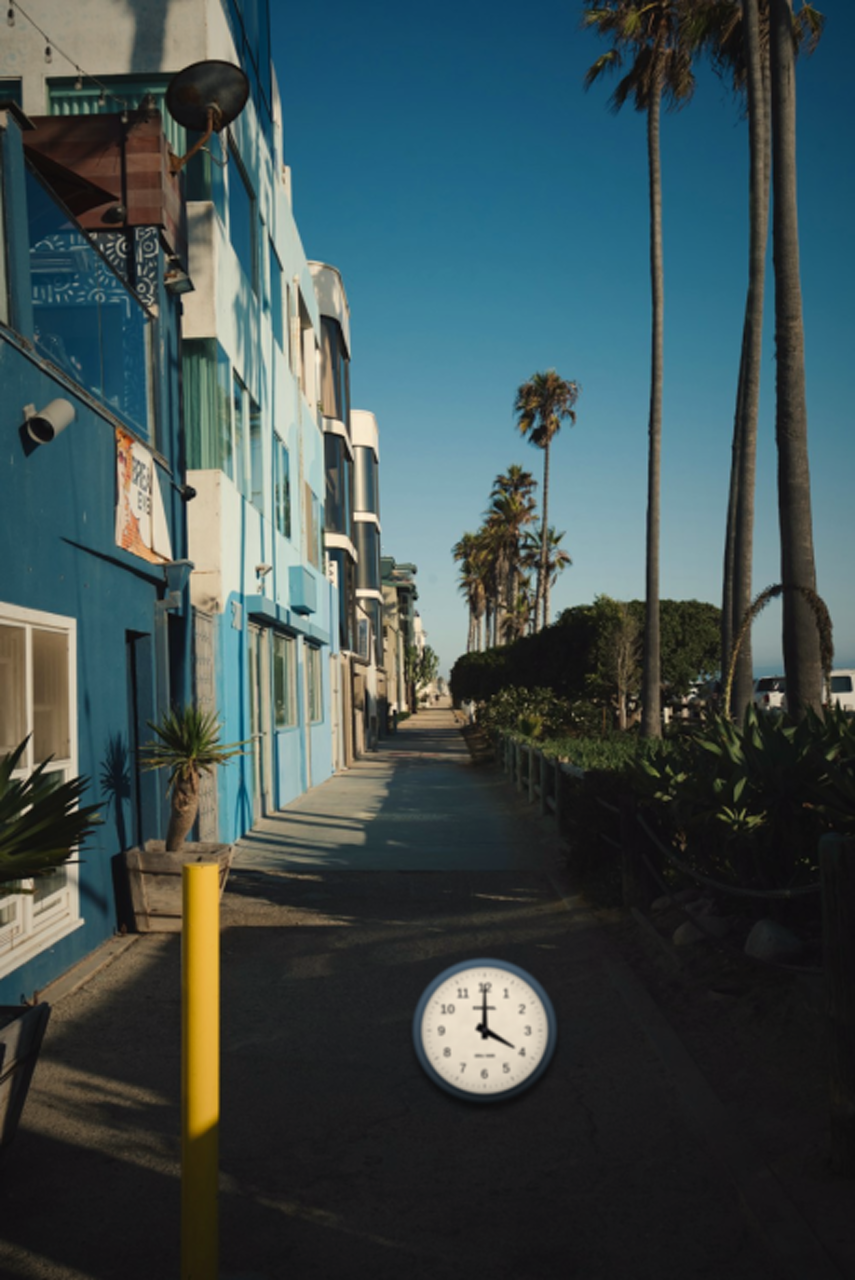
4.00
